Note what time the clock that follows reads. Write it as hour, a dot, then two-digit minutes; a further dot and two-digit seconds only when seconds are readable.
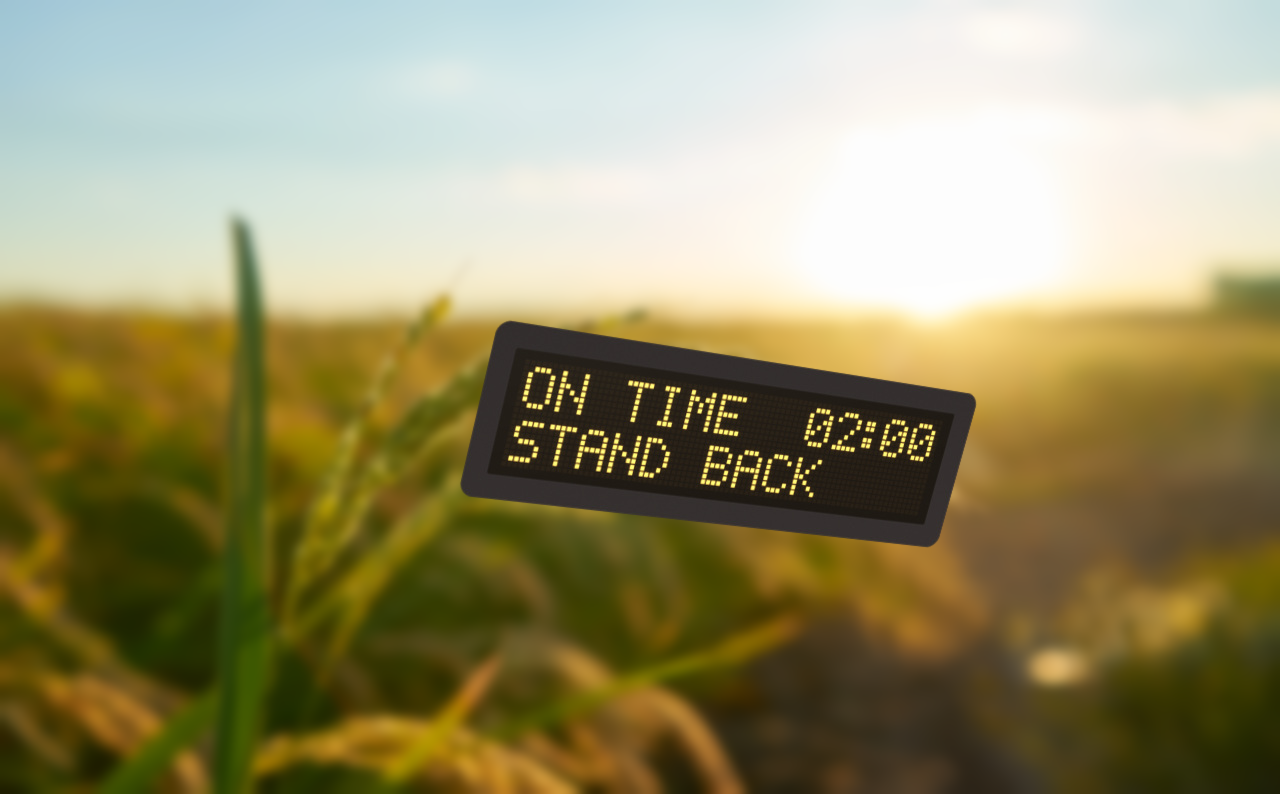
2.00
